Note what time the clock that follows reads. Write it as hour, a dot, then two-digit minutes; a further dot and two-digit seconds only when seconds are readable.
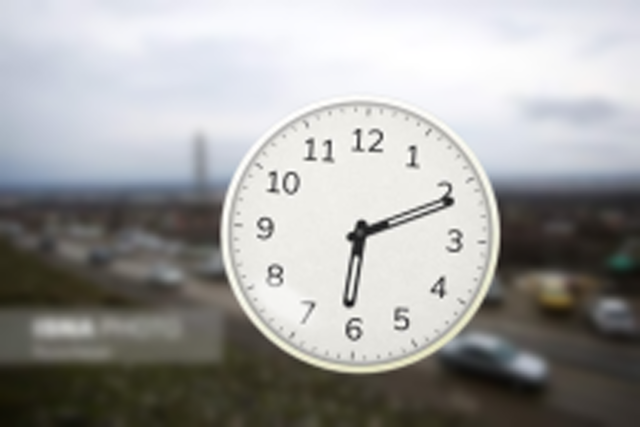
6.11
